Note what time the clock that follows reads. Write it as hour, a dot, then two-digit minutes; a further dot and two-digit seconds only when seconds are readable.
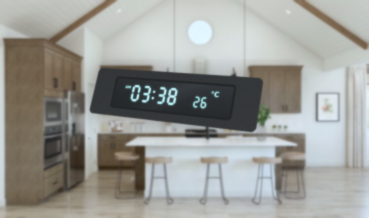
3.38
